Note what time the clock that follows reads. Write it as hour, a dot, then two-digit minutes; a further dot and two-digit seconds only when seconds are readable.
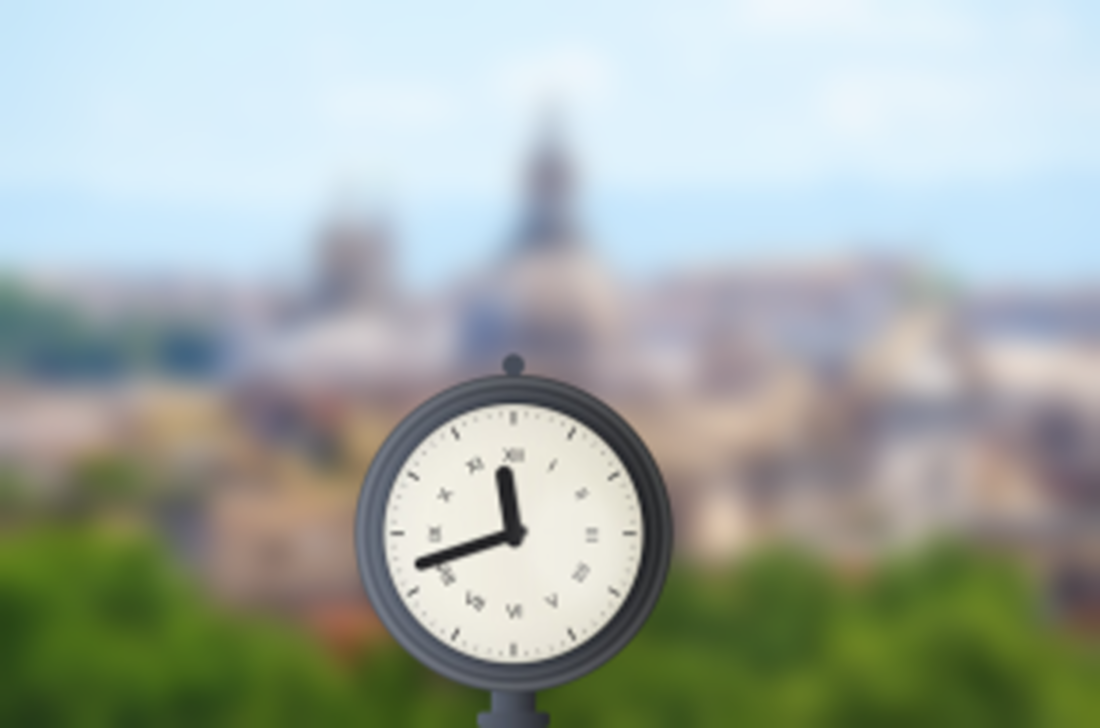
11.42
